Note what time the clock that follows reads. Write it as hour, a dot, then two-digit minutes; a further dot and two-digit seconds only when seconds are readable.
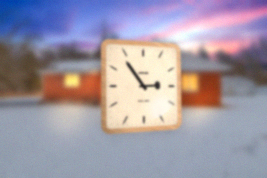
2.54
